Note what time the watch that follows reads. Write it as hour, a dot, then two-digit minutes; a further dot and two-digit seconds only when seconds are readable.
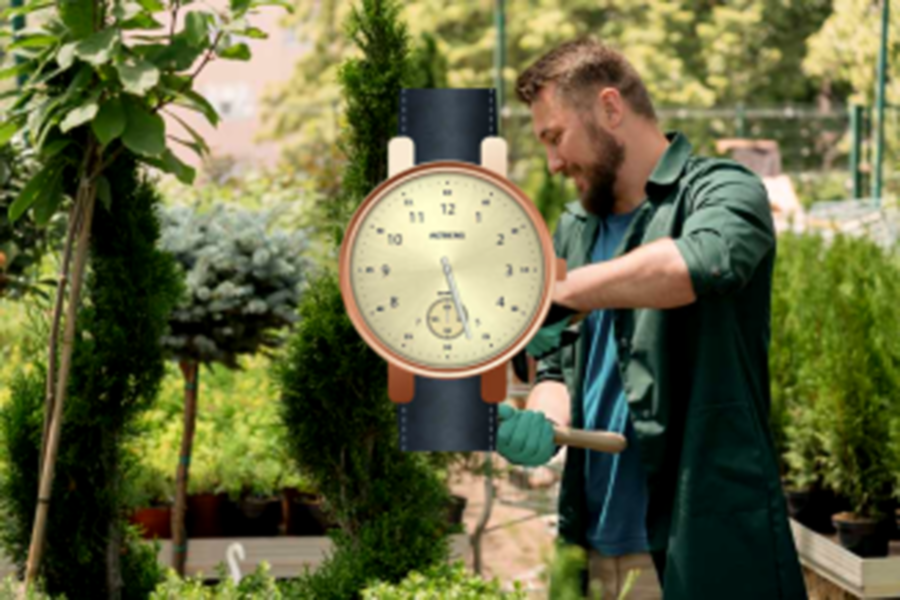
5.27
